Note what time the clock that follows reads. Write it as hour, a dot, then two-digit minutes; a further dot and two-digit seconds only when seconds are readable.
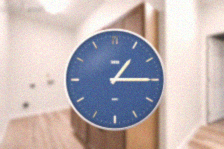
1.15
